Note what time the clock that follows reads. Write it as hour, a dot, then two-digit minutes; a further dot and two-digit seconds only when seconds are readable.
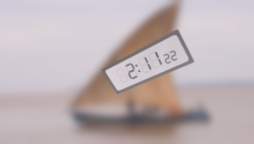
2.11.22
